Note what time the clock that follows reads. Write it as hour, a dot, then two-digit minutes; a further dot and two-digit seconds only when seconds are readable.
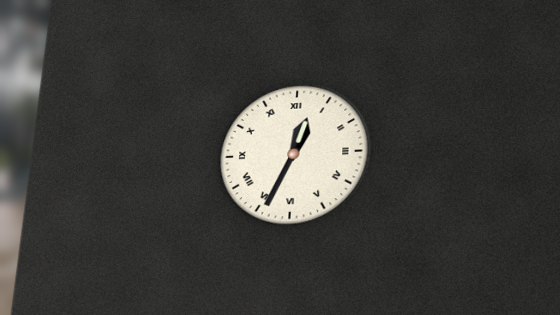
12.34
